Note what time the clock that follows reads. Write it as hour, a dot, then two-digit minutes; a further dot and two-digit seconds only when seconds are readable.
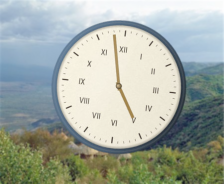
4.58
